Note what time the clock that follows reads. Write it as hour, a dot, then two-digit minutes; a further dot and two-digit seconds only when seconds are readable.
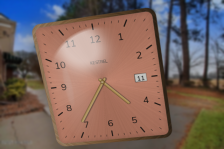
4.36
